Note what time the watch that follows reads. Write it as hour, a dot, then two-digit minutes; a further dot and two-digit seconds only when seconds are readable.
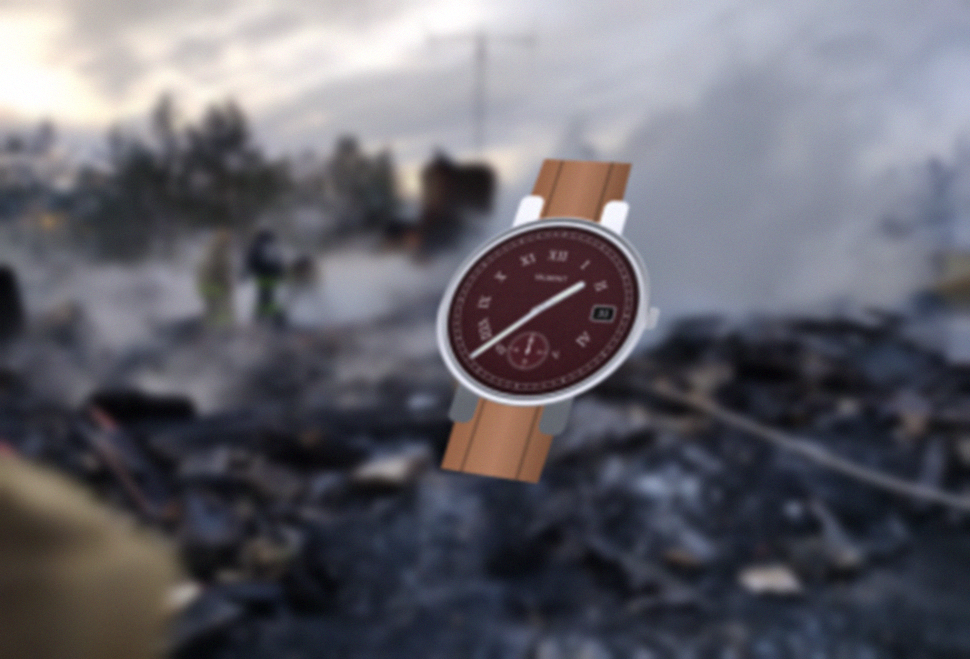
1.37
